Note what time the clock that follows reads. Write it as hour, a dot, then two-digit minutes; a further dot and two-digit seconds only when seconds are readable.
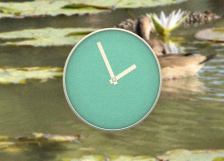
1.56
